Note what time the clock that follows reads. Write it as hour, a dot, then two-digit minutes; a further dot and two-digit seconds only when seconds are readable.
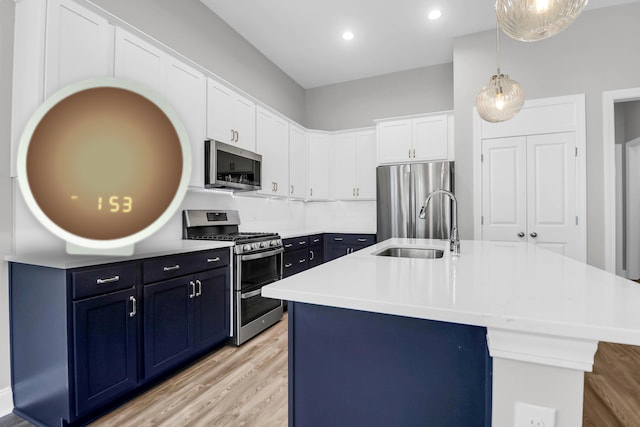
1.53
